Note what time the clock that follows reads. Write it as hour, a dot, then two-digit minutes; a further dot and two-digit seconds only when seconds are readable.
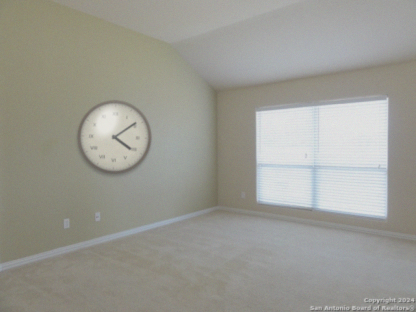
4.09
